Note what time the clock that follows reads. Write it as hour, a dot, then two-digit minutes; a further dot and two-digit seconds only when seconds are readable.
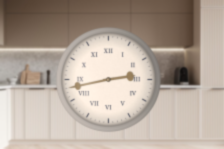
2.43
